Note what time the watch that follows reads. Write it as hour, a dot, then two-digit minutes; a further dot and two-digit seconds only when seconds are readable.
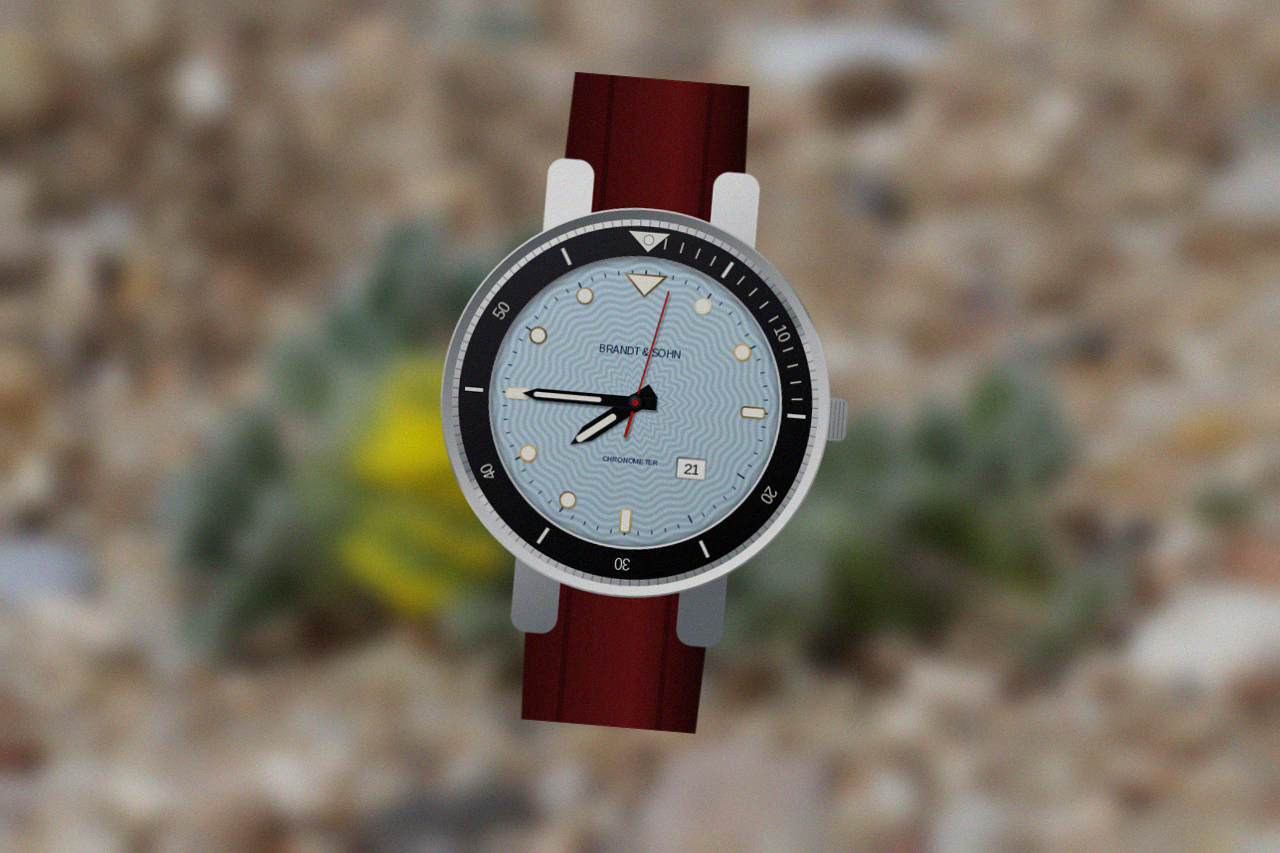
7.45.02
